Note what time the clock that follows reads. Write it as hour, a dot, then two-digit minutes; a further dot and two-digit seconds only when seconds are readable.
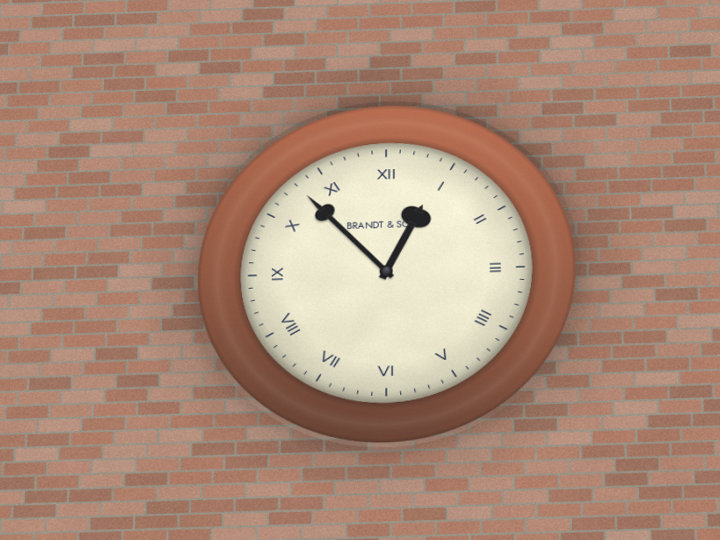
12.53
